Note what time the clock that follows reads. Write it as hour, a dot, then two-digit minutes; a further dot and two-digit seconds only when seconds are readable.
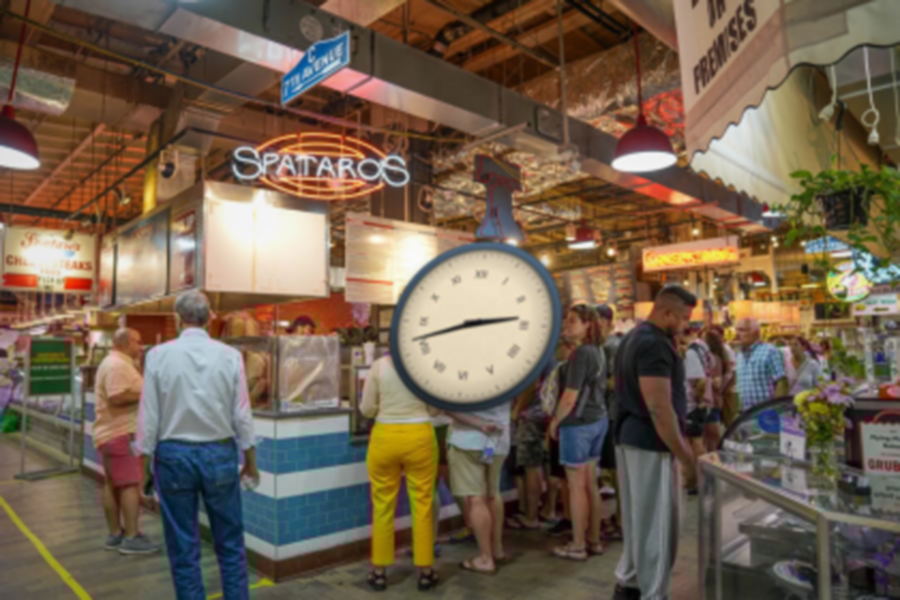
2.42
